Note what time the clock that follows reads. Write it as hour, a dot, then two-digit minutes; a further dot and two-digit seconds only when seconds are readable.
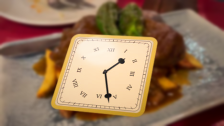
1.27
